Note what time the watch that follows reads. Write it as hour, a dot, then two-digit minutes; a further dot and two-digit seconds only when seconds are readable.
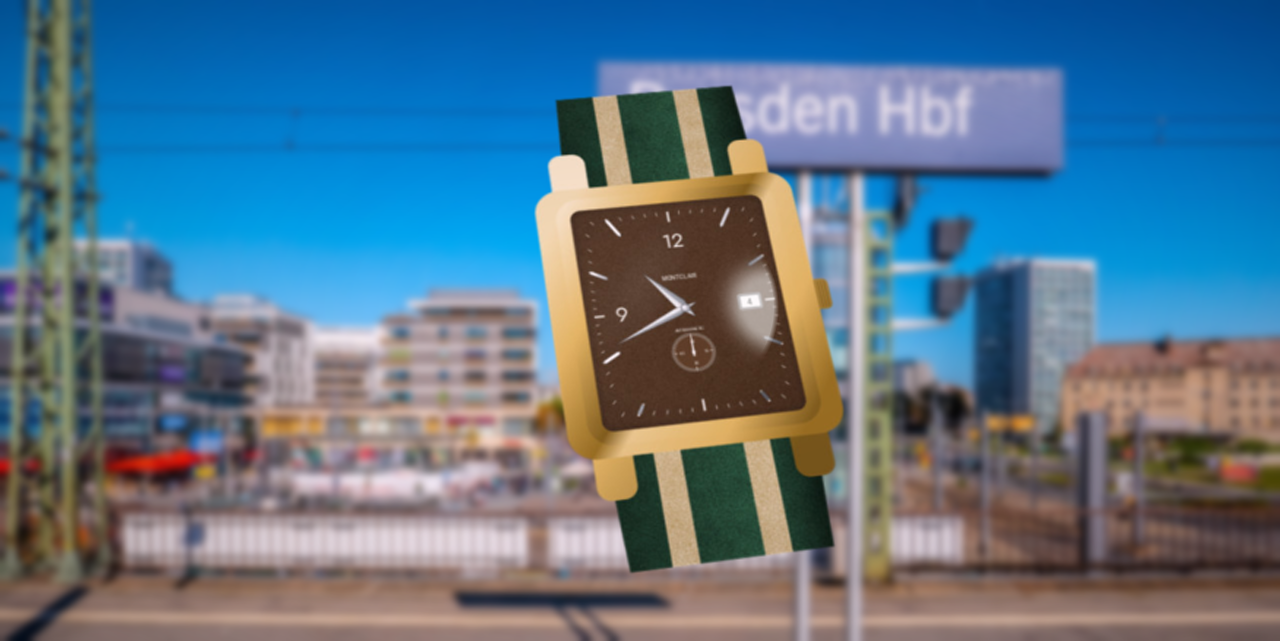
10.41
